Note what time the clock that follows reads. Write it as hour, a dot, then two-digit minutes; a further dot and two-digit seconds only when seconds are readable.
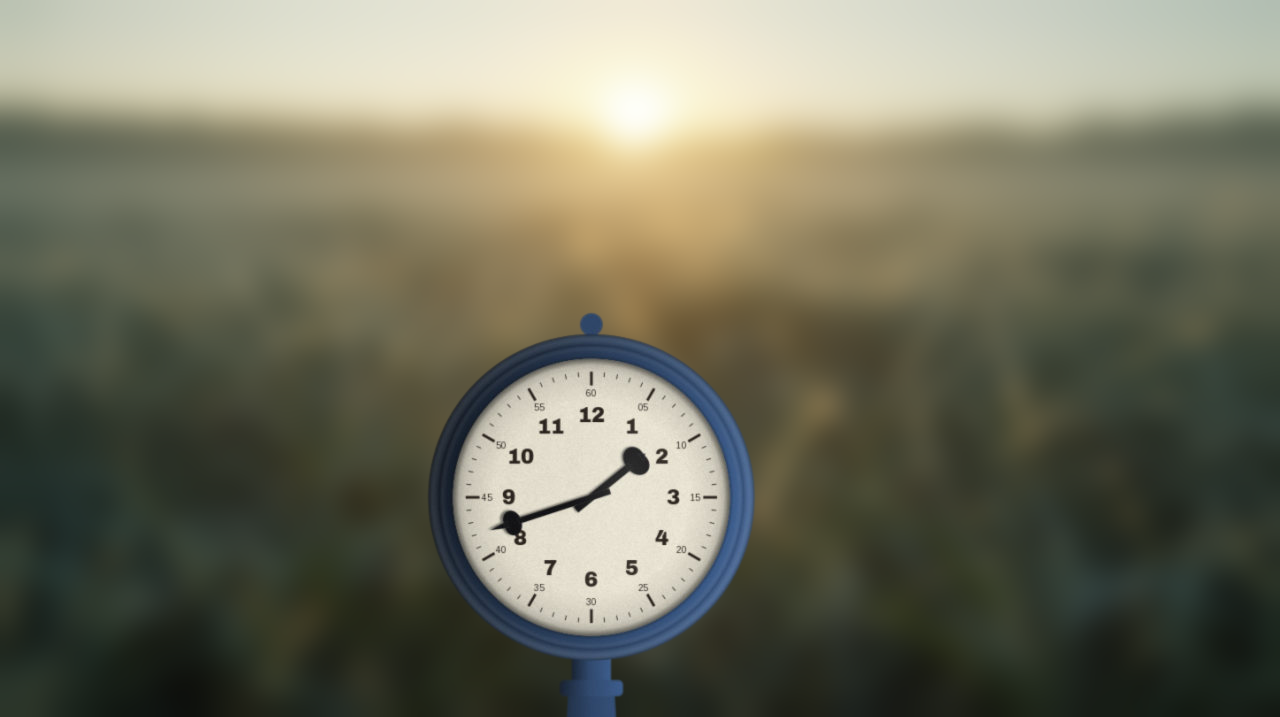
1.42
